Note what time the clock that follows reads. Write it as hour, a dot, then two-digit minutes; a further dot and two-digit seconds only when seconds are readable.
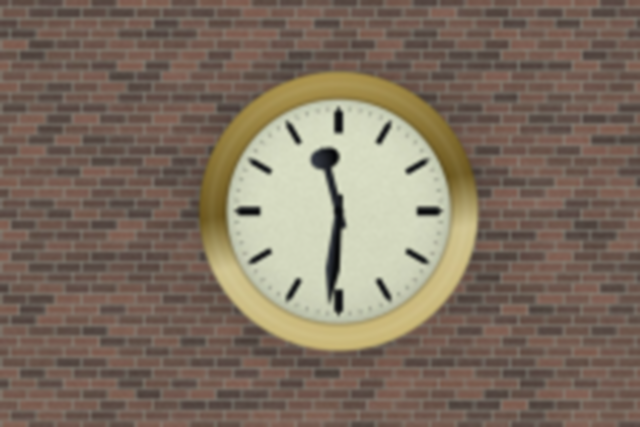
11.31
